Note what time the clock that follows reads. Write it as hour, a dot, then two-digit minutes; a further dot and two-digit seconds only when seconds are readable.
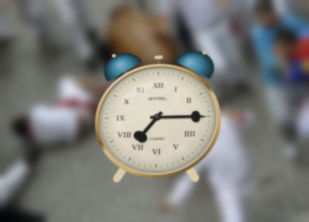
7.15
